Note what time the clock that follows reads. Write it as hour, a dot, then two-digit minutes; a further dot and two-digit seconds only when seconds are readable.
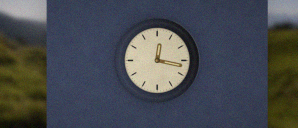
12.17
